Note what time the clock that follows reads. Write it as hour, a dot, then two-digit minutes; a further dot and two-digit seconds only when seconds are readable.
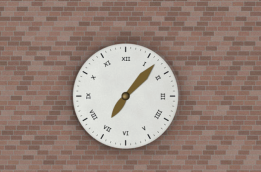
7.07
